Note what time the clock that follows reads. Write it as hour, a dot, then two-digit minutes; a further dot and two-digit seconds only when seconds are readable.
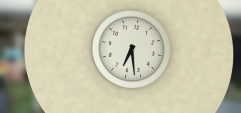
6.27
